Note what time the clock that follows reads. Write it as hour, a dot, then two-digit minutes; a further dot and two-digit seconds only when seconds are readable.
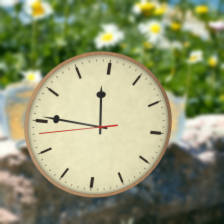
11.45.43
